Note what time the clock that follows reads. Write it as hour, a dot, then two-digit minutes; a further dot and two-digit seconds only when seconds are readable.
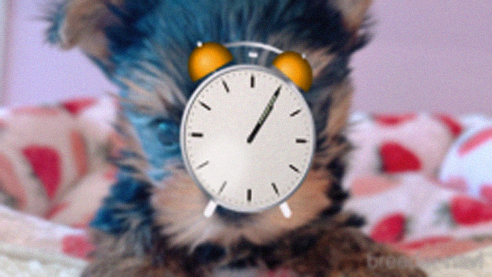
1.05
